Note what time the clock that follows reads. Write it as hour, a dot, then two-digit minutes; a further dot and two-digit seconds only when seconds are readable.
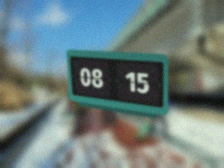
8.15
